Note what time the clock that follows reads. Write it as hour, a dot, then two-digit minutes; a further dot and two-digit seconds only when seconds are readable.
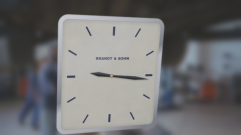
9.16
